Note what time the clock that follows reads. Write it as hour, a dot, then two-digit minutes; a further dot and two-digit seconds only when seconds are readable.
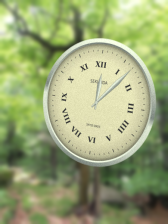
12.07
